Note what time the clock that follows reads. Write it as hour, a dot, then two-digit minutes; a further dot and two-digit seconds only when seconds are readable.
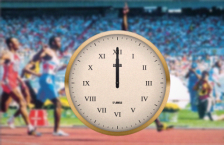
12.00
